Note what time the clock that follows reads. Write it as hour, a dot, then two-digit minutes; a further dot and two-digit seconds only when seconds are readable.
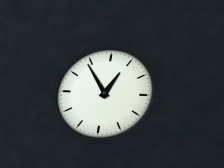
12.54
